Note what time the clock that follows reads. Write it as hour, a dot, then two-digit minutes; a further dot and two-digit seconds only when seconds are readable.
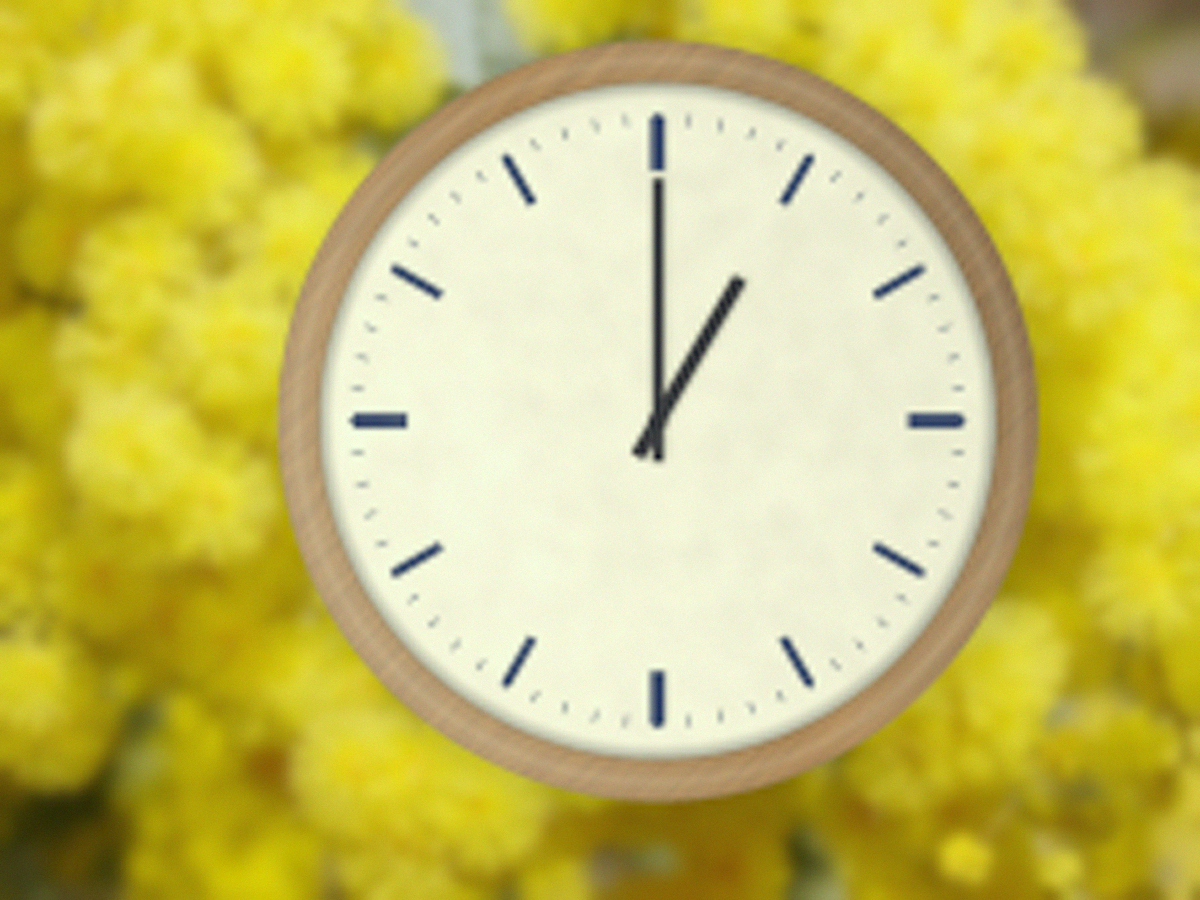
1.00
